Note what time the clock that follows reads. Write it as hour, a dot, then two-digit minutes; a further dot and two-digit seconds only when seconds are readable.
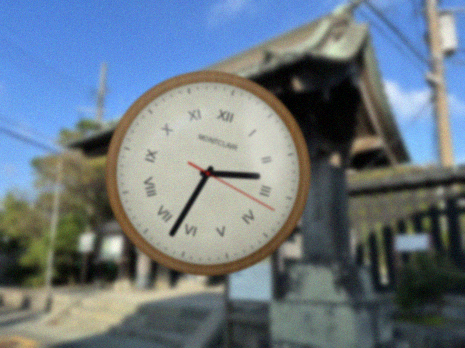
2.32.17
